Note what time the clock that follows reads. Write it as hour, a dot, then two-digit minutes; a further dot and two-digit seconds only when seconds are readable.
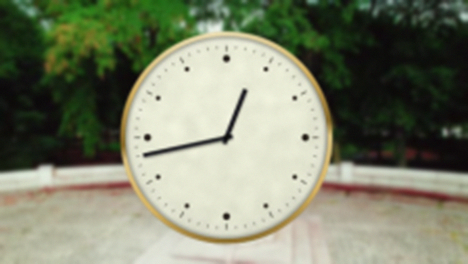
12.43
